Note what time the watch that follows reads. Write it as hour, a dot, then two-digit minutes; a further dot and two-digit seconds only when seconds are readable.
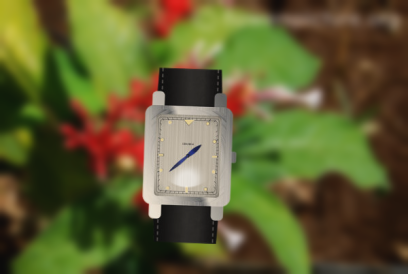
1.38
